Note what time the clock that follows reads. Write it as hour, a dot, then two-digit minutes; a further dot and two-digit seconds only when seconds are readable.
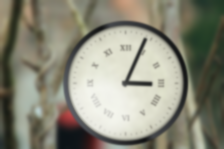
3.04
